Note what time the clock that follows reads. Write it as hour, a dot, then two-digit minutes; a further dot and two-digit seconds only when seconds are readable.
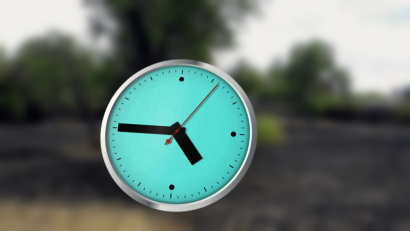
4.45.06
